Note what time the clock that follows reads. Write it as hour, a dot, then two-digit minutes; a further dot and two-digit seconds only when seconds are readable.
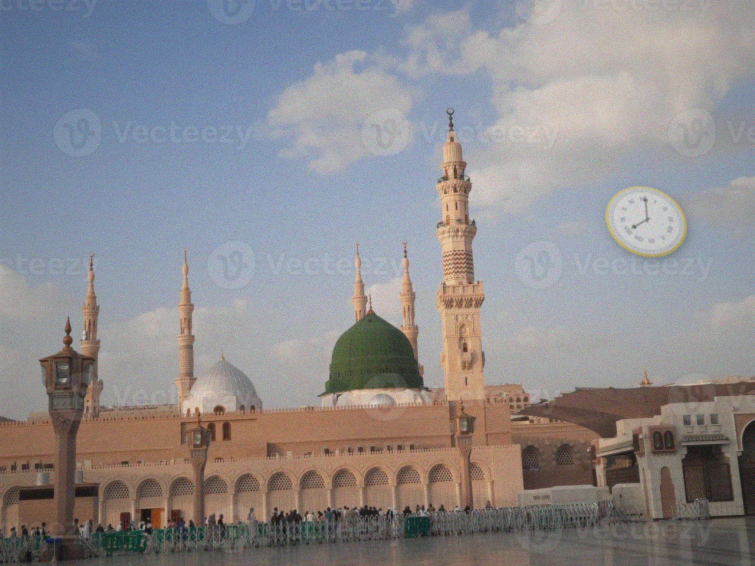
8.01
